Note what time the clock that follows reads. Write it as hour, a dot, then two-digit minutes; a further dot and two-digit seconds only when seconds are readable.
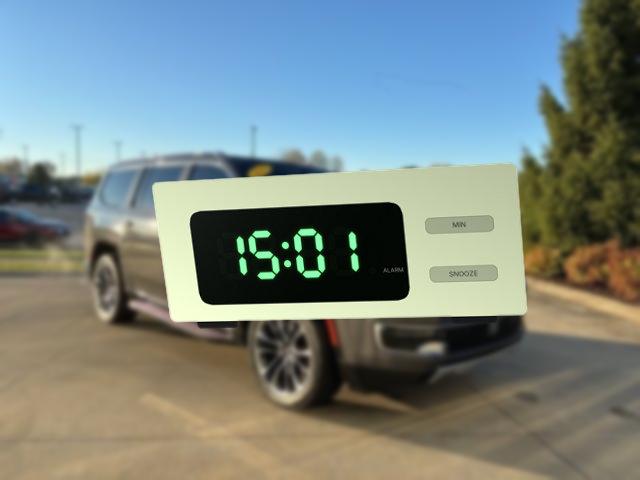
15.01
